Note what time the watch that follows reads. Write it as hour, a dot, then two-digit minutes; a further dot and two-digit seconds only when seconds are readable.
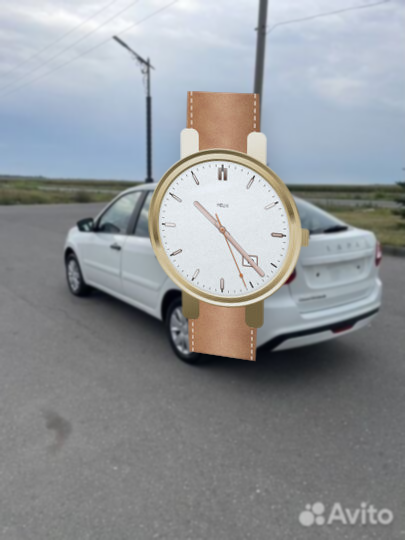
10.22.26
